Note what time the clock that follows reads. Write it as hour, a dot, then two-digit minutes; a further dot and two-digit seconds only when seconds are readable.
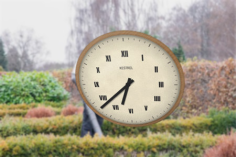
6.38
